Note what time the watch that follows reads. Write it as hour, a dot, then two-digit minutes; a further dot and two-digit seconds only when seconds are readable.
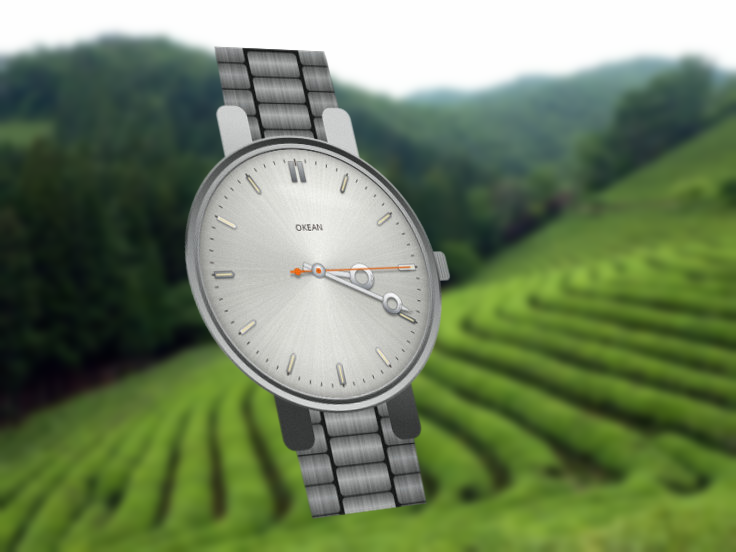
3.19.15
